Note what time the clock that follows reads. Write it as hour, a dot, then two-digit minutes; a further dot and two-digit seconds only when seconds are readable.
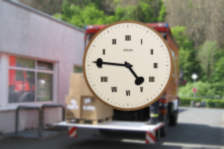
4.46
